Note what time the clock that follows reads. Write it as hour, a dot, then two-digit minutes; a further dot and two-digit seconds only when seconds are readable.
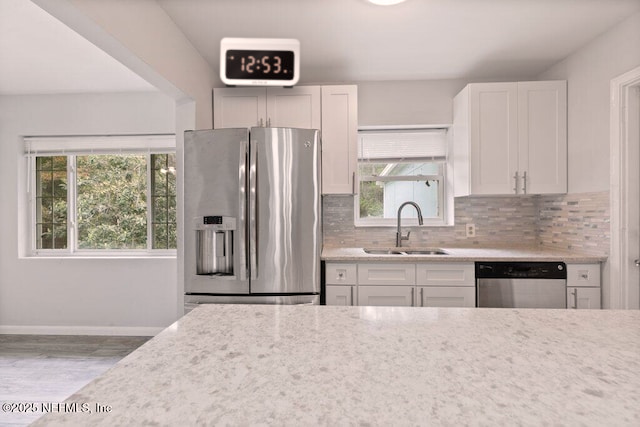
12.53
